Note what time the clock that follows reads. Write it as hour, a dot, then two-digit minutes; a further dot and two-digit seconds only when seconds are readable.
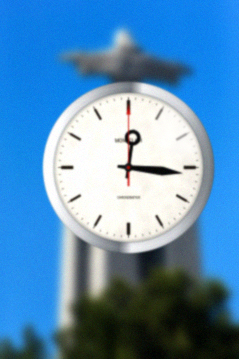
12.16.00
